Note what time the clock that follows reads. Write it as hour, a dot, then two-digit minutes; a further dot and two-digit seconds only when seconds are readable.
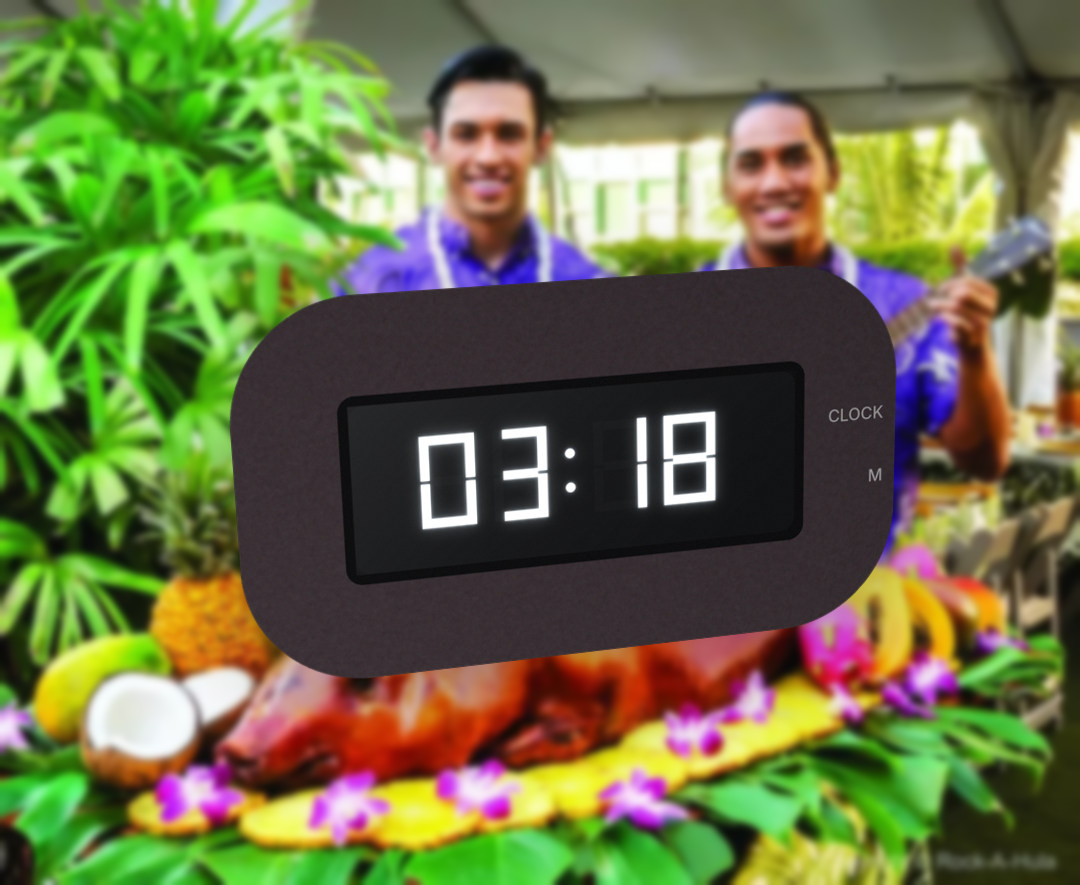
3.18
